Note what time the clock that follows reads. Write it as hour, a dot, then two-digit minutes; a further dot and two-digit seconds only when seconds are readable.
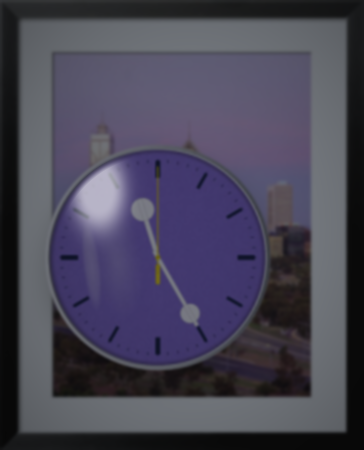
11.25.00
